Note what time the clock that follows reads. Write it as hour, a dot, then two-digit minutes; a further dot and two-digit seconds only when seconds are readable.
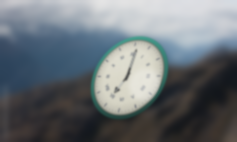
7.01
